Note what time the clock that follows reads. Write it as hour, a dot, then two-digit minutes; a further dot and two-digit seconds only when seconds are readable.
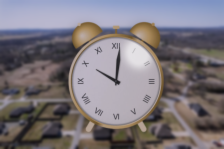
10.01
